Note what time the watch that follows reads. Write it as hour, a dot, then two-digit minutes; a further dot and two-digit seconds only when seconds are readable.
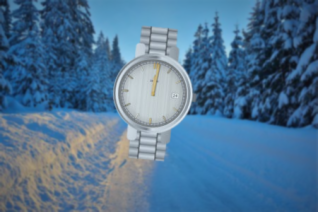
12.01
